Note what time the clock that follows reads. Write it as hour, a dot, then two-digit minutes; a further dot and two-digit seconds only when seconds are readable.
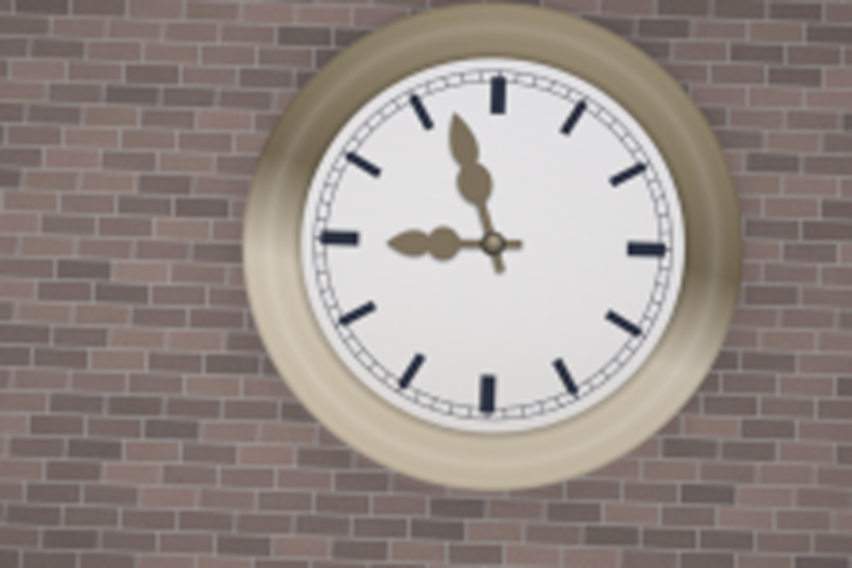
8.57
